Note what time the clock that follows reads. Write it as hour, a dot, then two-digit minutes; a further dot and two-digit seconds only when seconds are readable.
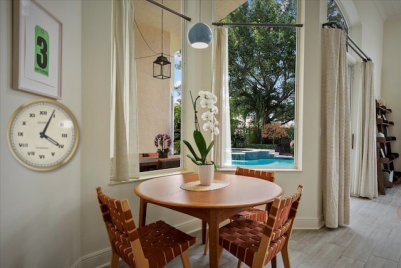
4.04
